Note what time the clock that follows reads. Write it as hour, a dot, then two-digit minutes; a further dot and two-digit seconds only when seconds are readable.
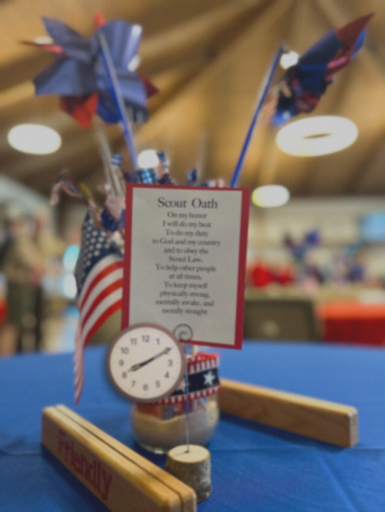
8.10
